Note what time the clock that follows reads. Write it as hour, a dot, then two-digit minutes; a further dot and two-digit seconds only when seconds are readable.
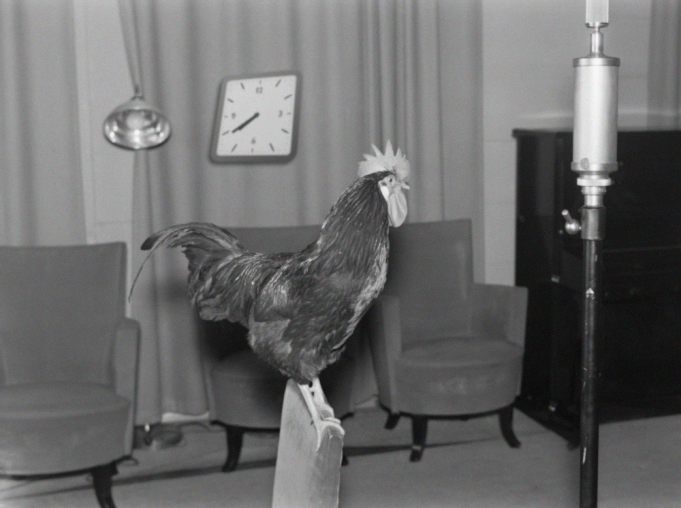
7.39
